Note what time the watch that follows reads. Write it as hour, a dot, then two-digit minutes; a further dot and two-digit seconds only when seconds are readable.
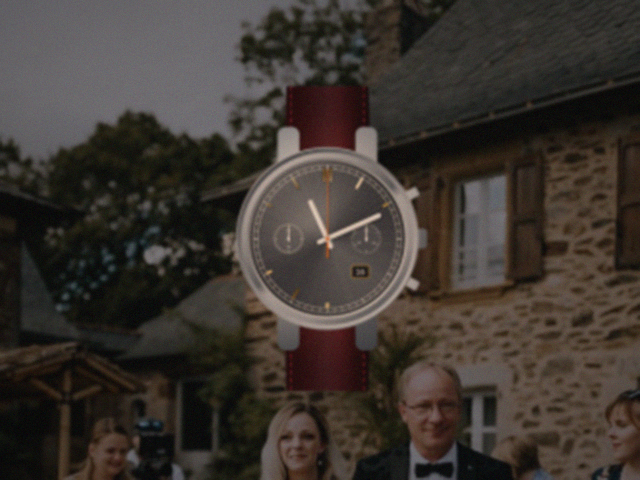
11.11
